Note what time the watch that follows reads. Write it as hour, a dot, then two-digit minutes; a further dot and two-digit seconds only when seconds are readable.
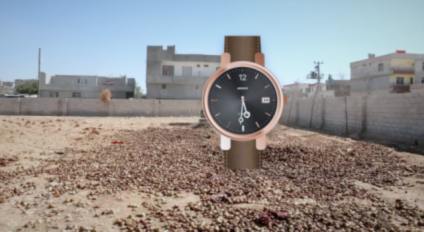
5.31
